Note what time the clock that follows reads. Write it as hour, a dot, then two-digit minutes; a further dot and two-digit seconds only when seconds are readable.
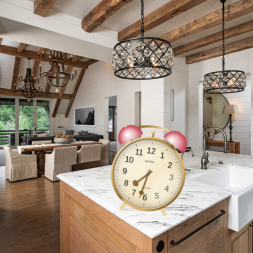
7.32
